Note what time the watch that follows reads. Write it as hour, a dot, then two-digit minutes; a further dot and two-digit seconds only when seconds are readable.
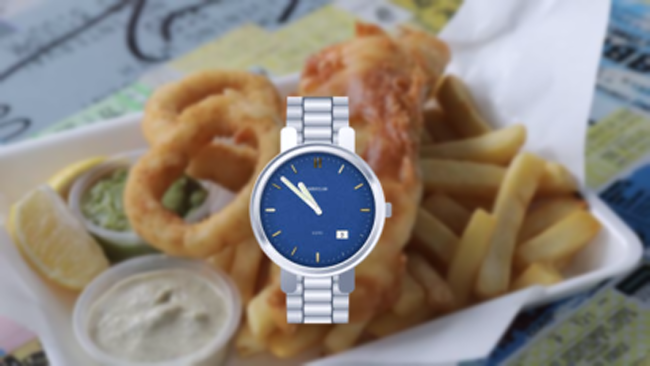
10.52
